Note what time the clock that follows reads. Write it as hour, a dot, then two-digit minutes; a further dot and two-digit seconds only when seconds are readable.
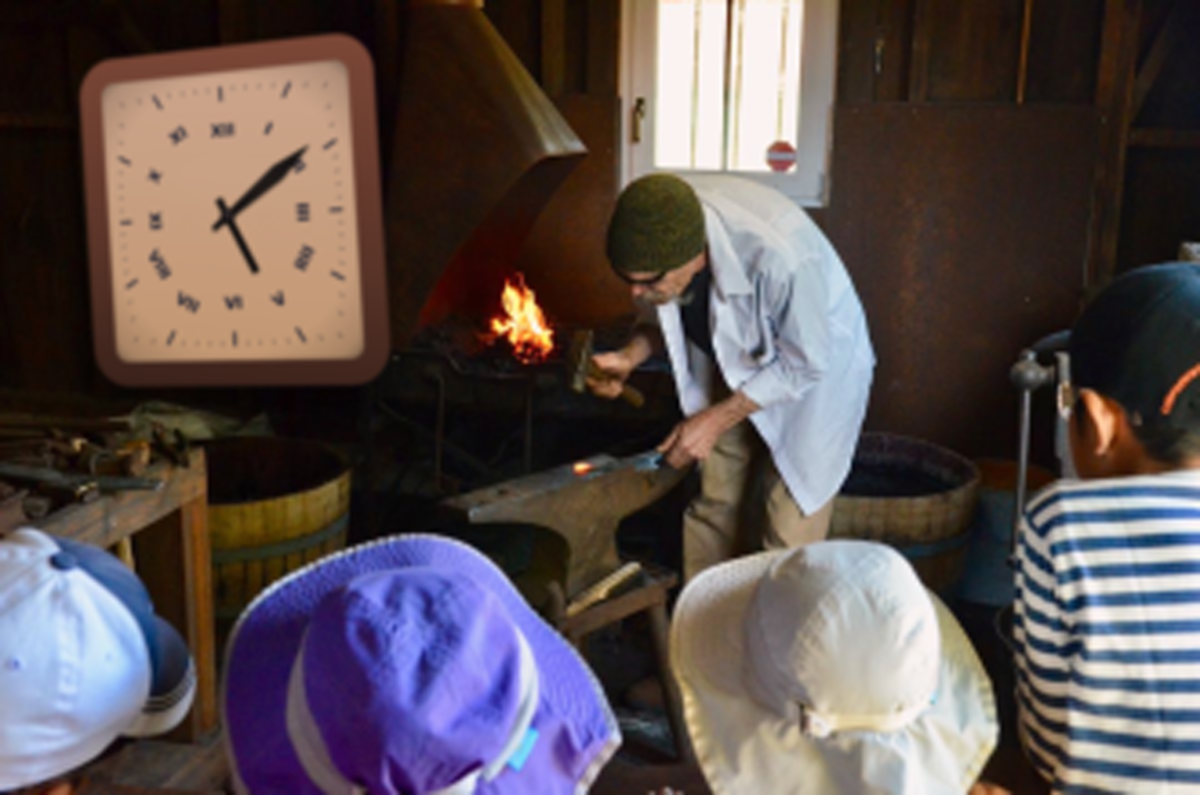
5.09
